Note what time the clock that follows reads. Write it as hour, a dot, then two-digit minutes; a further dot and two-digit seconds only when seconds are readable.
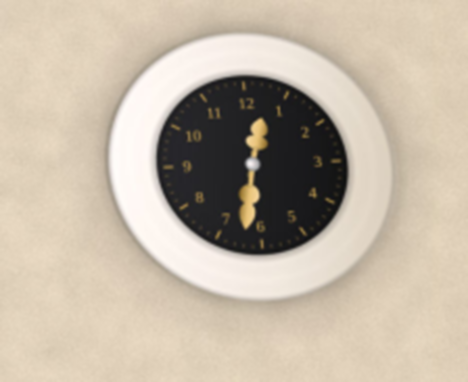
12.32
